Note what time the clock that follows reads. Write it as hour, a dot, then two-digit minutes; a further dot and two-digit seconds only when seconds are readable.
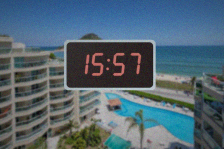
15.57
